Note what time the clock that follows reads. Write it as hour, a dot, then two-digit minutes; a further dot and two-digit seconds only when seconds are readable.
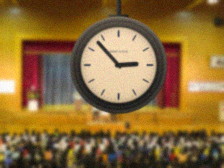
2.53
